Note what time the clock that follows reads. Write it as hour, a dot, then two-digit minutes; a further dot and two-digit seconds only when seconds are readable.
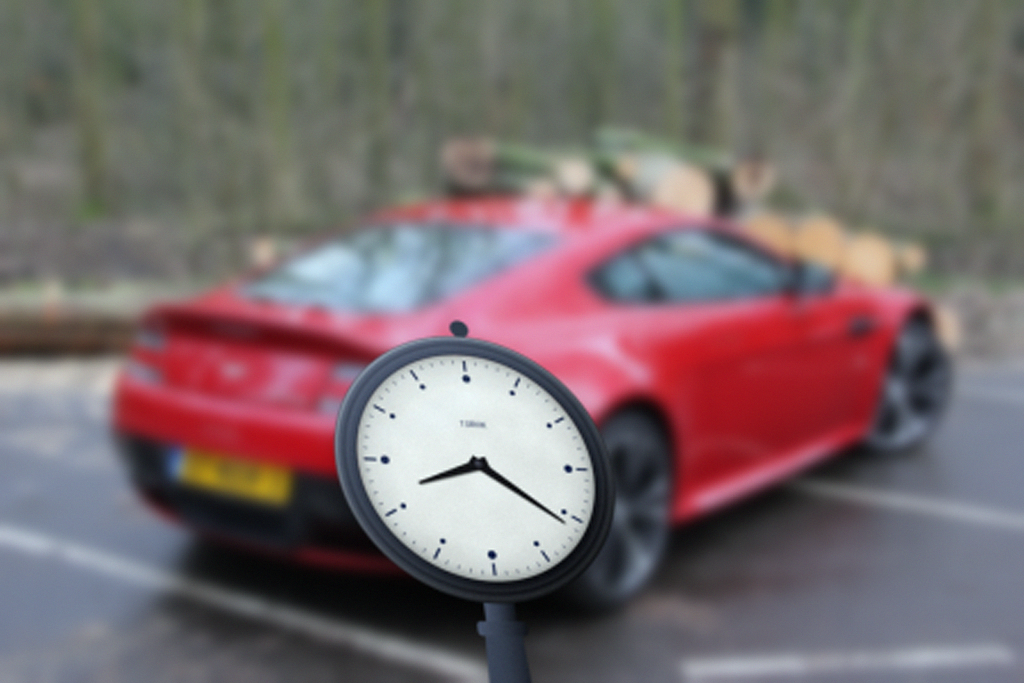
8.21
